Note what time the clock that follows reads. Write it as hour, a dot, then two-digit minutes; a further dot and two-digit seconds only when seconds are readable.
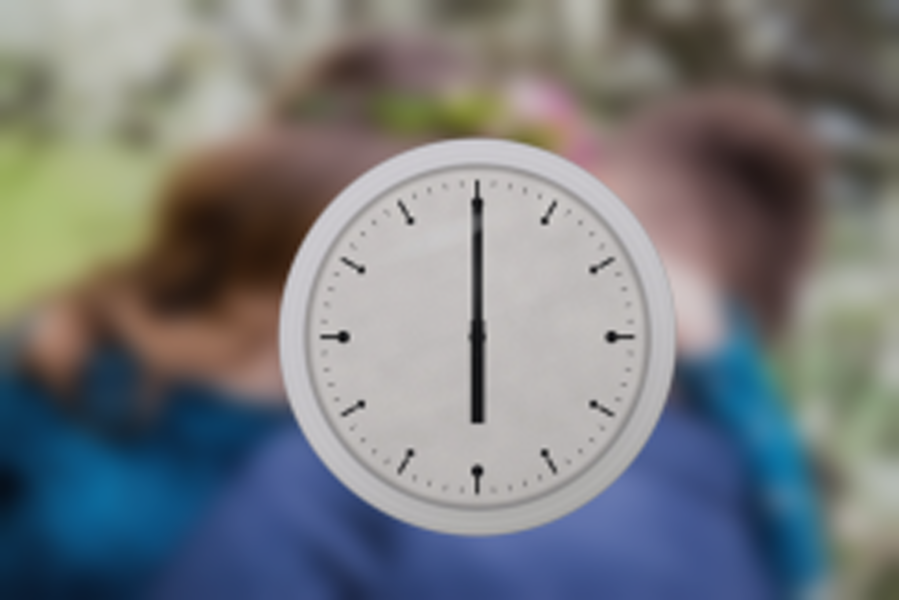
6.00
